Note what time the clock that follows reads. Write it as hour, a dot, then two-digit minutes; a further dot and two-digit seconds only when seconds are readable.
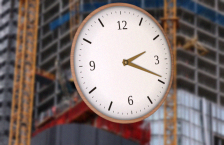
2.19
